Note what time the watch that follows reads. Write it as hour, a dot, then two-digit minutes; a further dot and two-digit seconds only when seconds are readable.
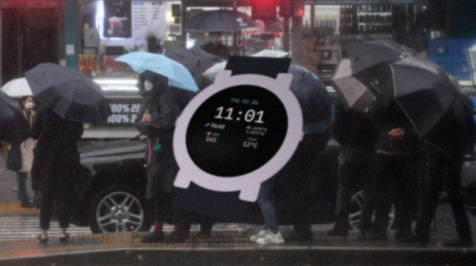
11.01
